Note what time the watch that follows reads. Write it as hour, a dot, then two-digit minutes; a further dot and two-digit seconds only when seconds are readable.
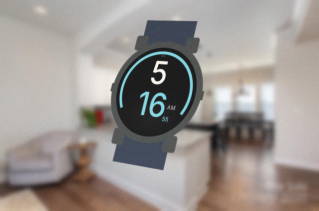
5.16
